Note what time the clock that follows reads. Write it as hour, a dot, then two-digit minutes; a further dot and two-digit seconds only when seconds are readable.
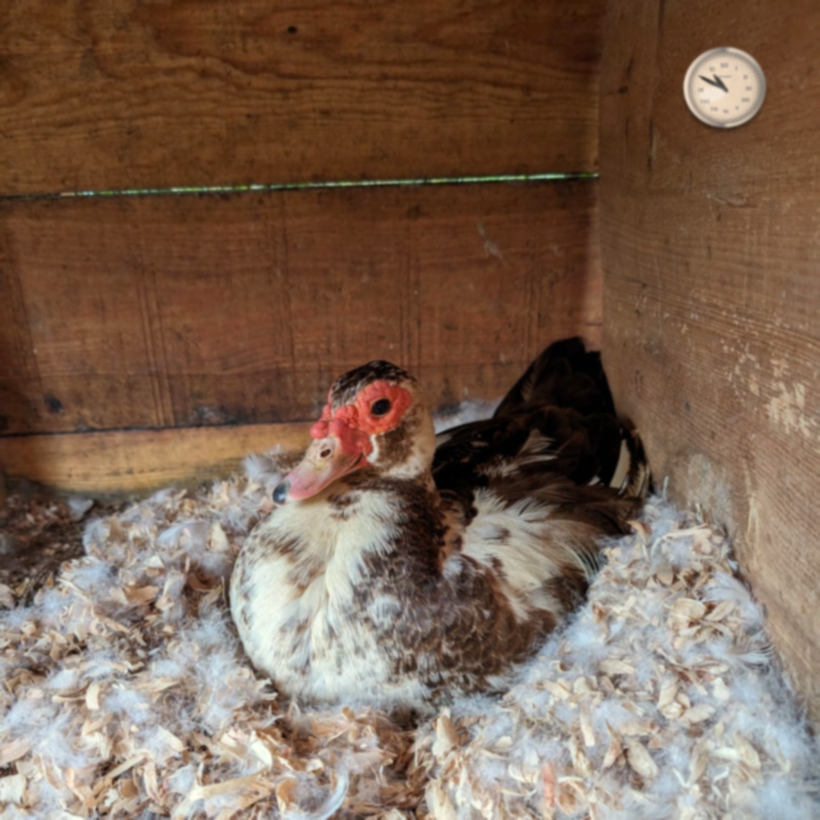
10.50
